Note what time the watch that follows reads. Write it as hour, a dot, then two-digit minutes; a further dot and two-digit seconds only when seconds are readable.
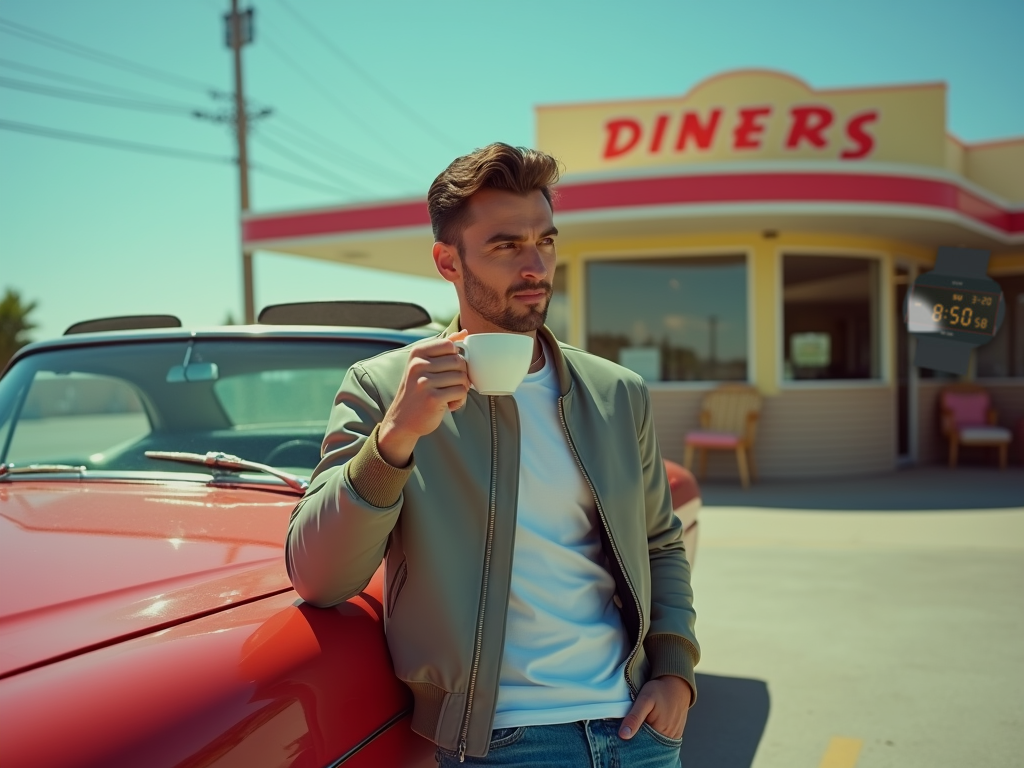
8.50
